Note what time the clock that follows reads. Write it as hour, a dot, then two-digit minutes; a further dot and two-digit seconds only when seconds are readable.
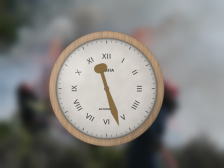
11.27
